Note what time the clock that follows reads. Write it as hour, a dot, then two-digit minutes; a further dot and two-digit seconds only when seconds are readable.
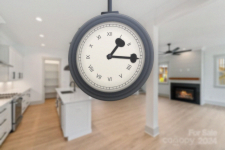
1.16
